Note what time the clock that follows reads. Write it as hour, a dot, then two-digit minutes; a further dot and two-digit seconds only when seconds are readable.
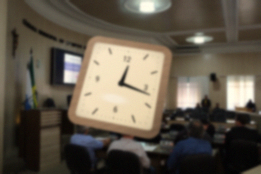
12.17
